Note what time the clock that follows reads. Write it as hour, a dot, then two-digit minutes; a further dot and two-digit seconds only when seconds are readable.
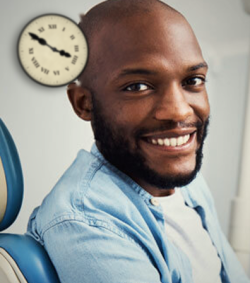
3.51
